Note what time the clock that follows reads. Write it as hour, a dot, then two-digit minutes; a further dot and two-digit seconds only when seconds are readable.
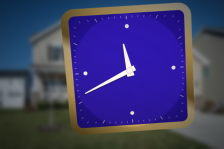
11.41
